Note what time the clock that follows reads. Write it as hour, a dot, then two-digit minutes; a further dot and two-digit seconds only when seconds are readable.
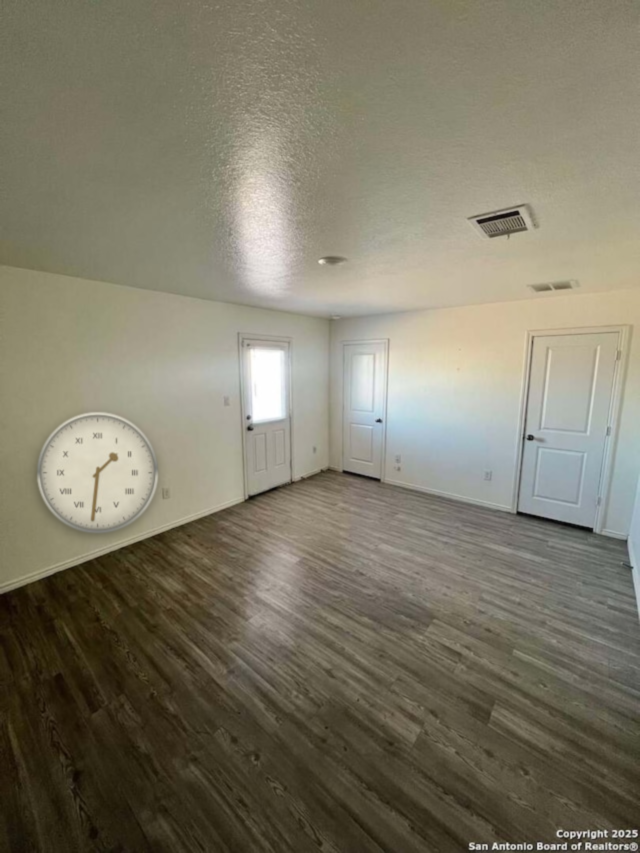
1.31
